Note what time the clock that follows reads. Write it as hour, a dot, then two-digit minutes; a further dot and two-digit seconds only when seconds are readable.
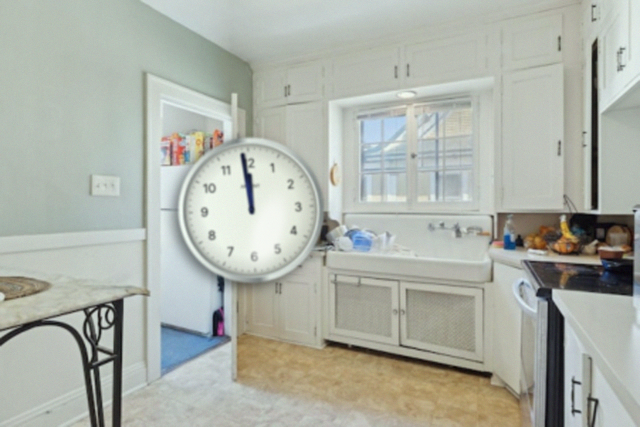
11.59
